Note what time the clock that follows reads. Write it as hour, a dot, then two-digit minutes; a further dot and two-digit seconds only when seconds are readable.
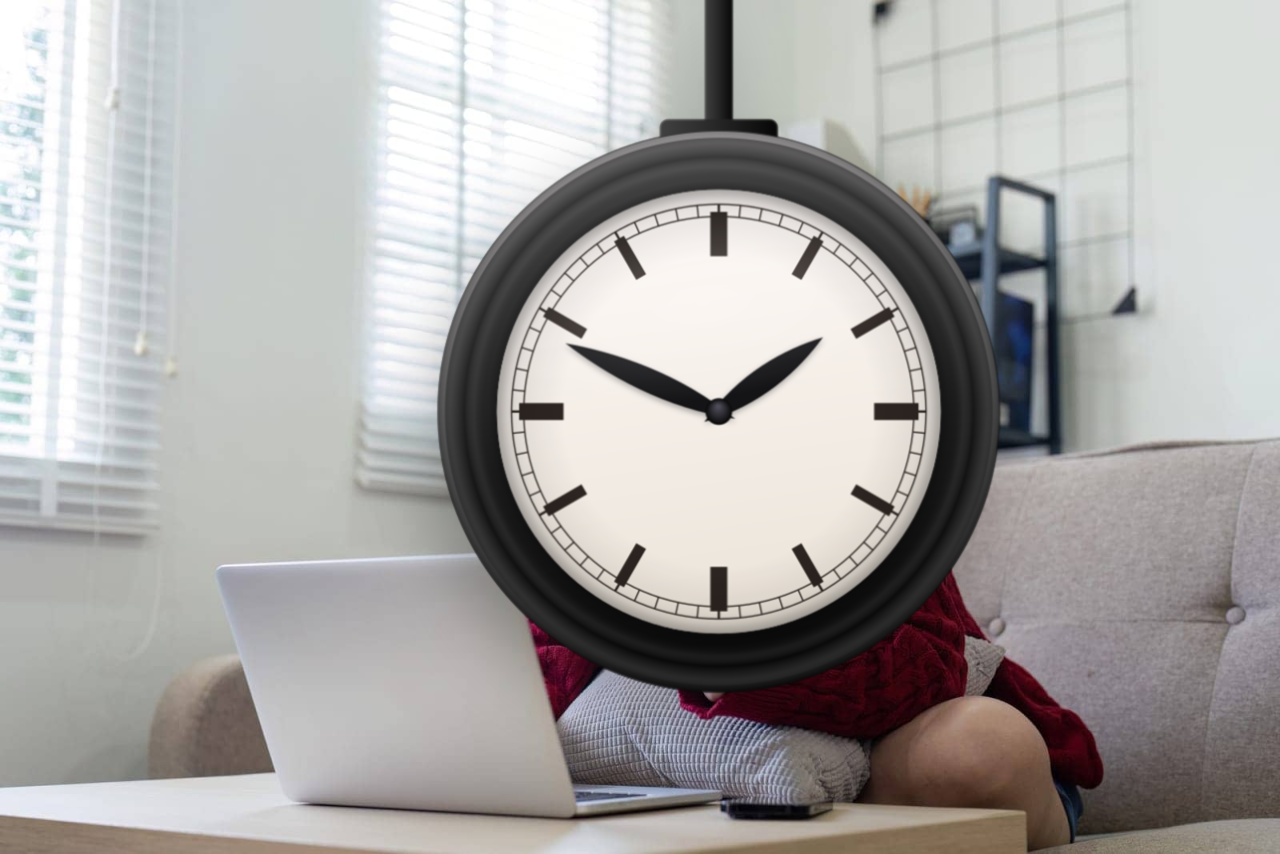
1.49
